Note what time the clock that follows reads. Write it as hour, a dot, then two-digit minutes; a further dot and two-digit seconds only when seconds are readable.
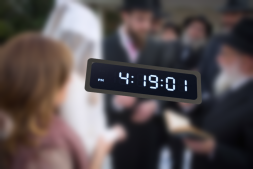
4.19.01
